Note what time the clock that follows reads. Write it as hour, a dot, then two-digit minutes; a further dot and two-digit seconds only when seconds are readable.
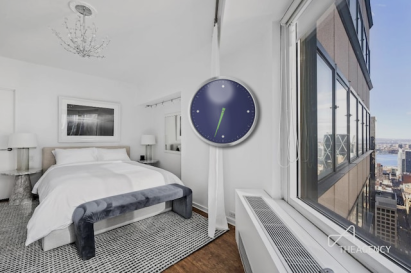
6.33
